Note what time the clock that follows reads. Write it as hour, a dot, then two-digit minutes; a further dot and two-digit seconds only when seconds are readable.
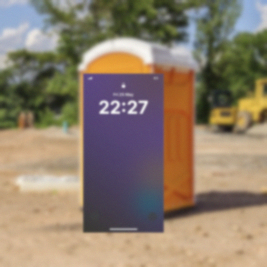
22.27
